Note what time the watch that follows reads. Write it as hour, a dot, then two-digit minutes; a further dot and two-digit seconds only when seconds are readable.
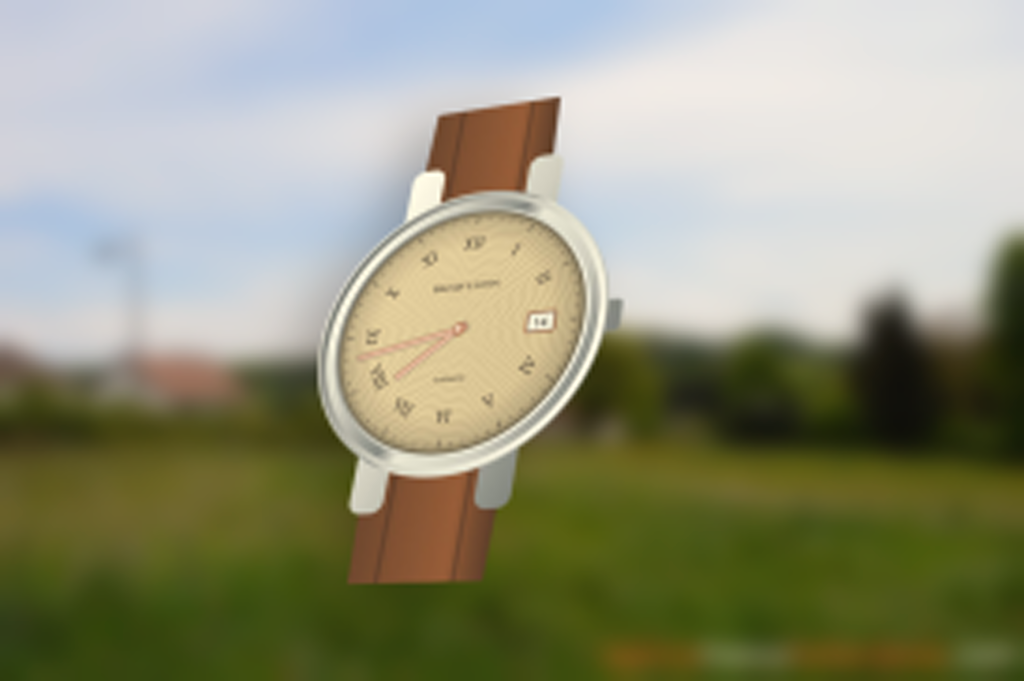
7.43
